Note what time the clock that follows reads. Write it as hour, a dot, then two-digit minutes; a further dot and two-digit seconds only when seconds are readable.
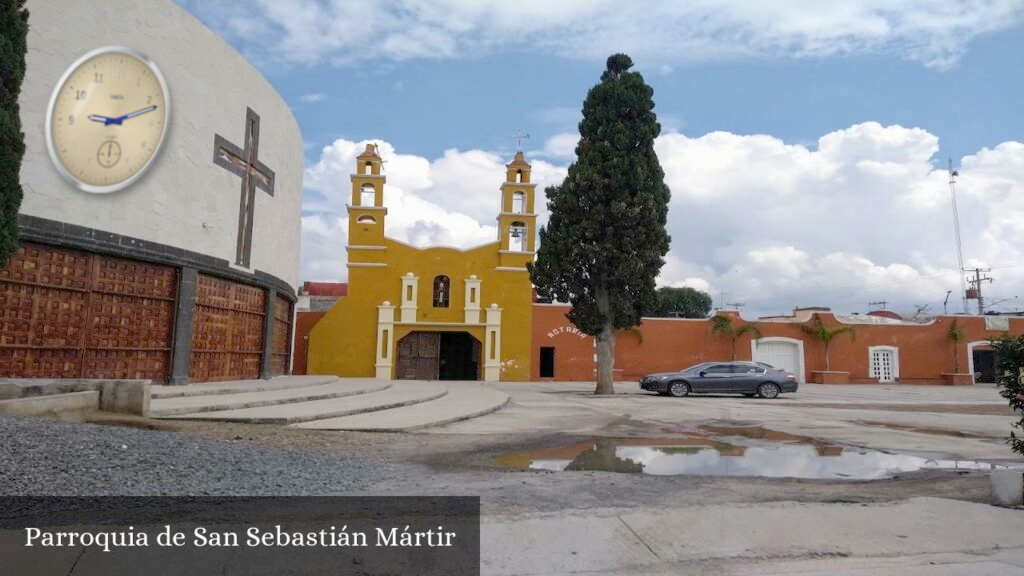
9.12
